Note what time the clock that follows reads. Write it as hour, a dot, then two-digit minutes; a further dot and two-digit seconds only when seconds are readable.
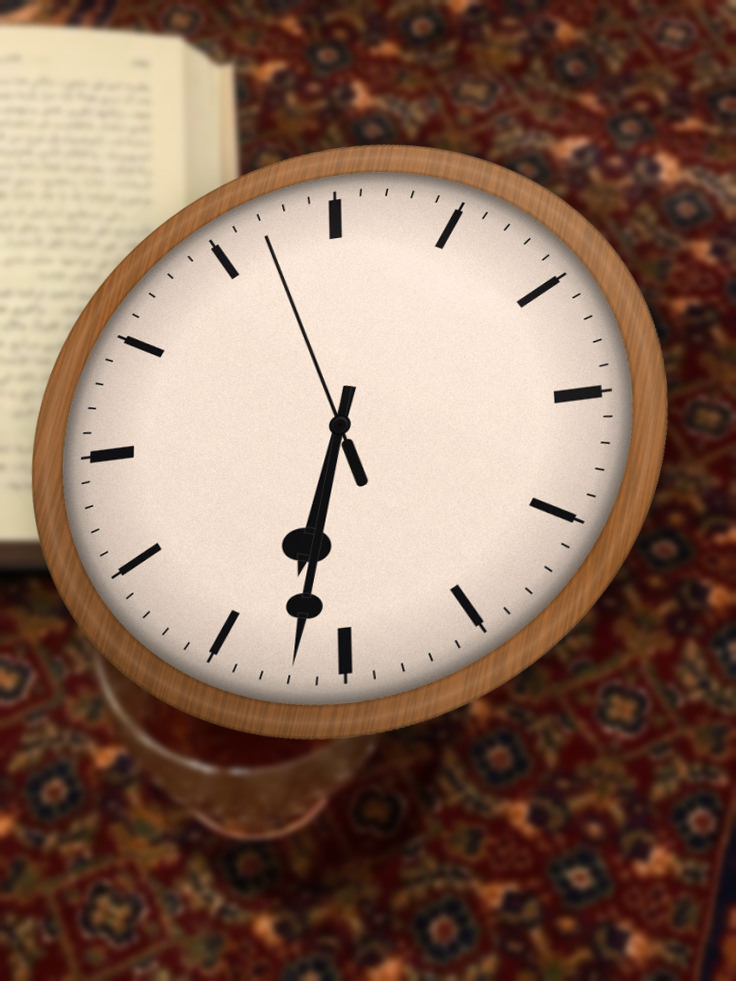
6.31.57
